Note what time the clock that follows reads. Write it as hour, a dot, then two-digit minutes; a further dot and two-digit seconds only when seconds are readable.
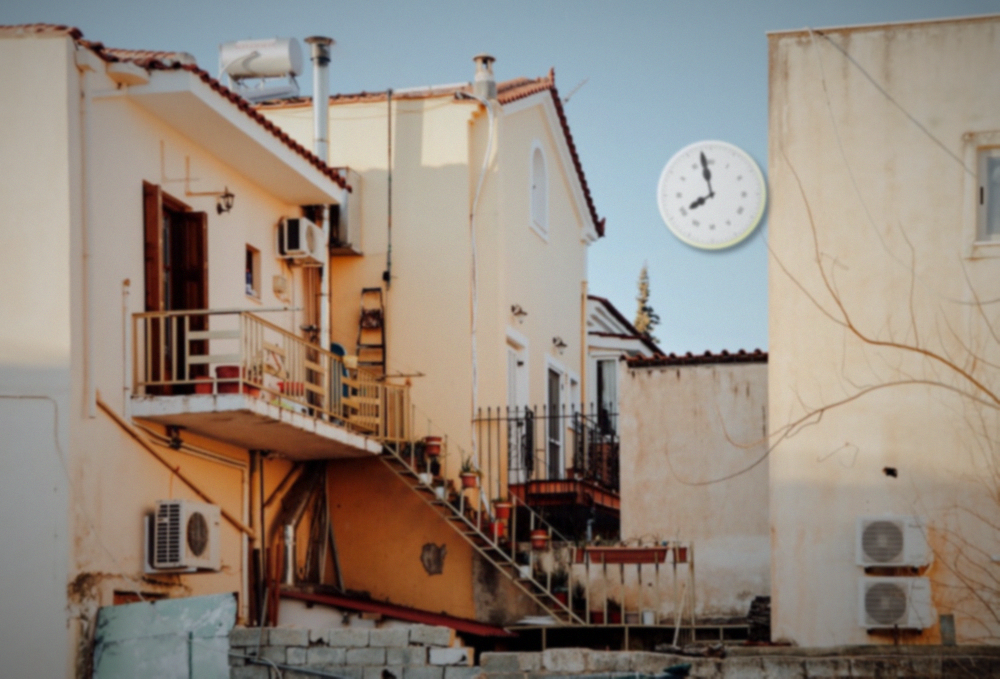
7.58
